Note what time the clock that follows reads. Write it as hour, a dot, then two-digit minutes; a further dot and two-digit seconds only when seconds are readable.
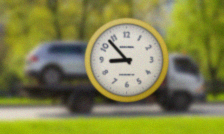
8.53
